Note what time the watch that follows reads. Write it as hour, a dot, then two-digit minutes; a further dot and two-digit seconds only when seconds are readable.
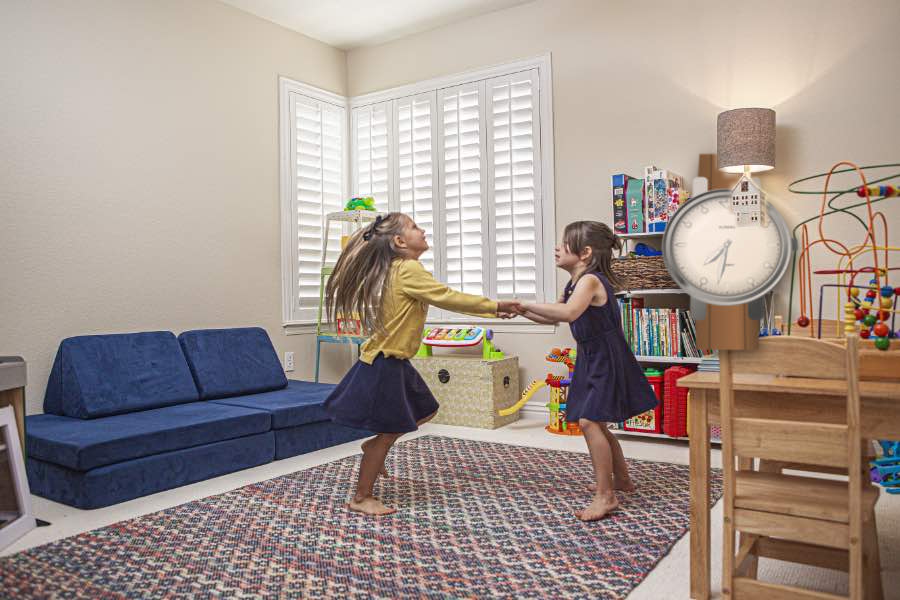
7.32
